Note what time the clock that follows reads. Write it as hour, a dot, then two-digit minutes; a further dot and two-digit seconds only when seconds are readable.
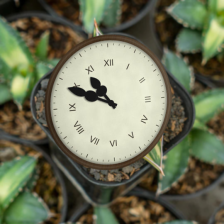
10.49
